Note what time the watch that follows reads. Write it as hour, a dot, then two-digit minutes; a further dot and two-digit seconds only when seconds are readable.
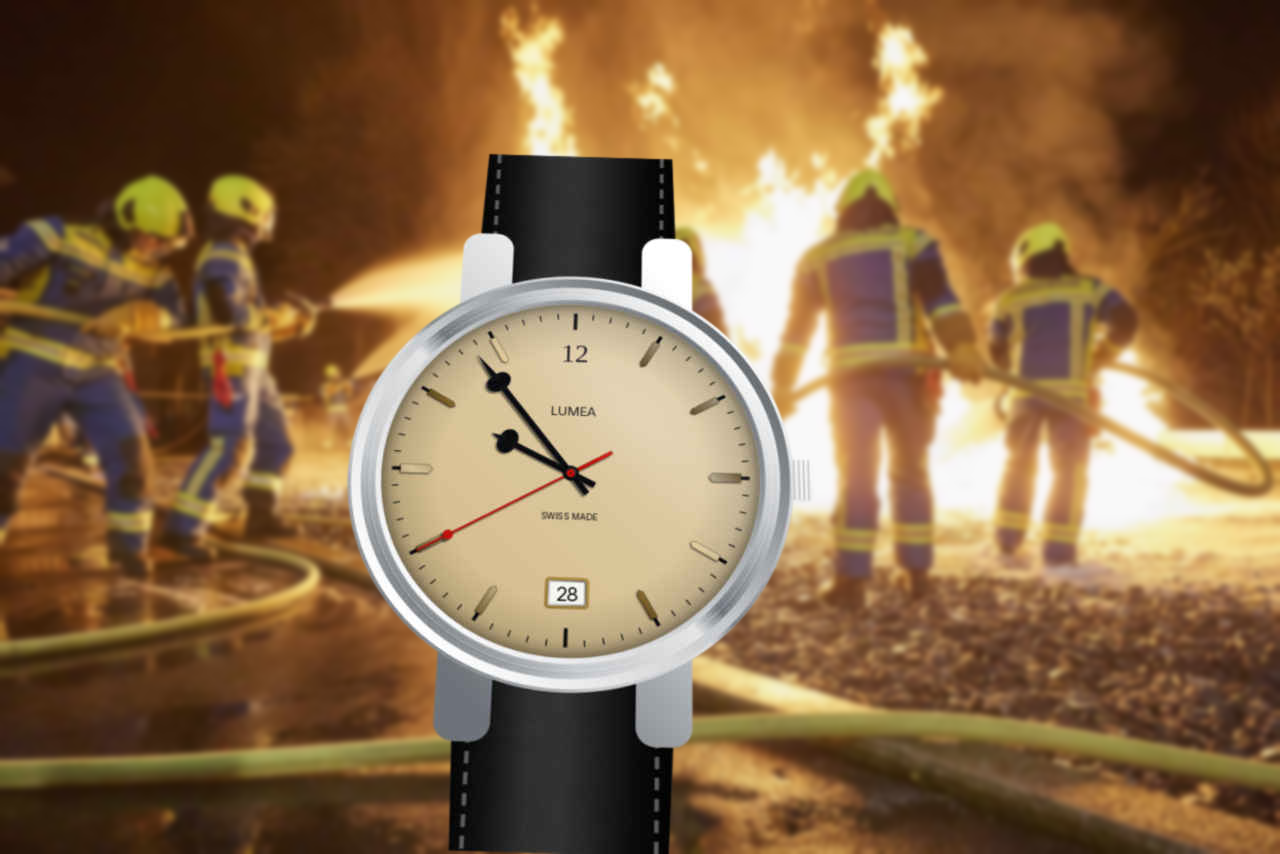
9.53.40
